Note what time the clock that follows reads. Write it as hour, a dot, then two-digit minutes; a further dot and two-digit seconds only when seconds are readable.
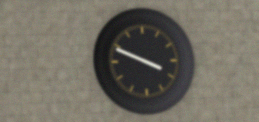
3.49
